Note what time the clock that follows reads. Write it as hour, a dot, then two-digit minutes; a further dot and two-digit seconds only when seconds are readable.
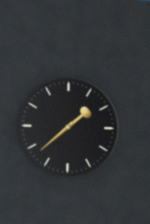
1.38
